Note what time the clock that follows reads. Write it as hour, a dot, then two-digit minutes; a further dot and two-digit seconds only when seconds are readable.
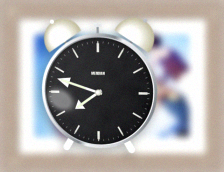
7.48
